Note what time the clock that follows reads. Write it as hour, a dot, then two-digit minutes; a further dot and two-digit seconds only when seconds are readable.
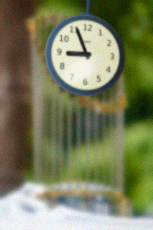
8.56
